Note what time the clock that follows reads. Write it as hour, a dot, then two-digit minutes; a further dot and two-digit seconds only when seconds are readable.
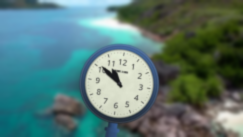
10.51
